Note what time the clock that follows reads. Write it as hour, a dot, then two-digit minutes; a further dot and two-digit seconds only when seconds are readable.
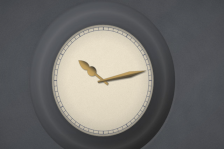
10.13
